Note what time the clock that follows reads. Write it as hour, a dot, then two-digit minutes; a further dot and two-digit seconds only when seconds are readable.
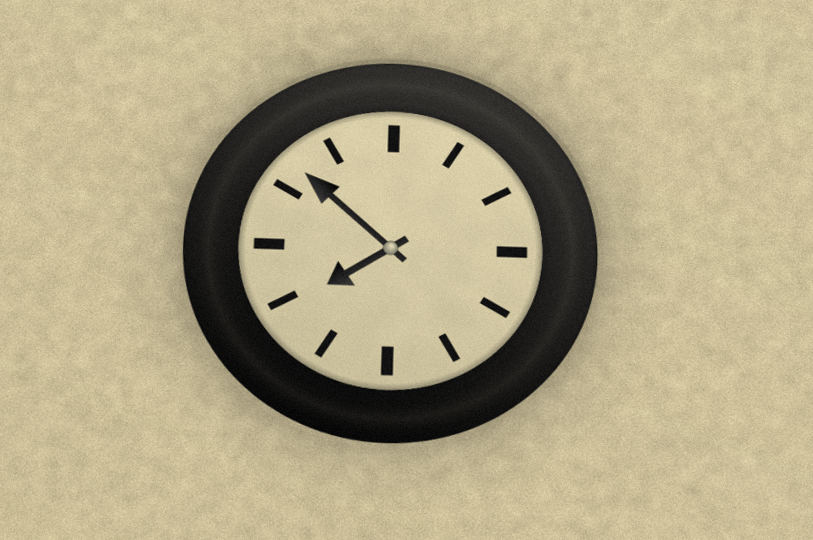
7.52
